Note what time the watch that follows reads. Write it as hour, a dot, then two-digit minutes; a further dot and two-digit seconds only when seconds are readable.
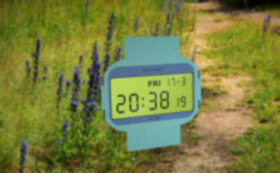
20.38.19
